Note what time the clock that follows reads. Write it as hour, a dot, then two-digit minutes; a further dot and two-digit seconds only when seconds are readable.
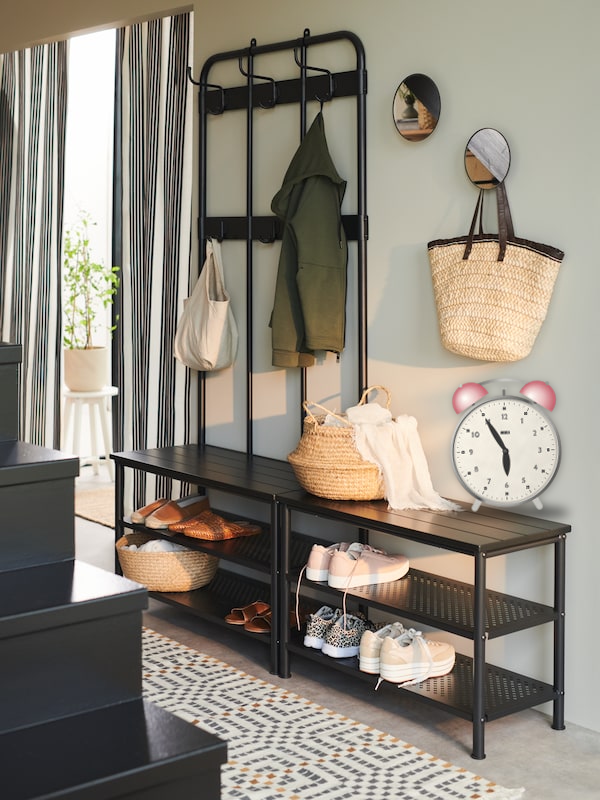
5.55
